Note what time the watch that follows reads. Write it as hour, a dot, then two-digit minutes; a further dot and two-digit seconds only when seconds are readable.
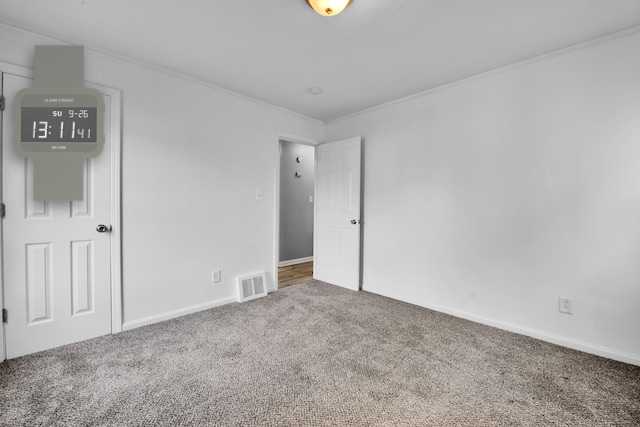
13.11.41
